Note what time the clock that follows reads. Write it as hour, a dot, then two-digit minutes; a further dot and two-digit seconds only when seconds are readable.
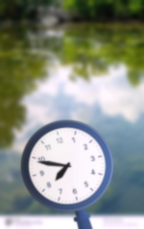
7.49
